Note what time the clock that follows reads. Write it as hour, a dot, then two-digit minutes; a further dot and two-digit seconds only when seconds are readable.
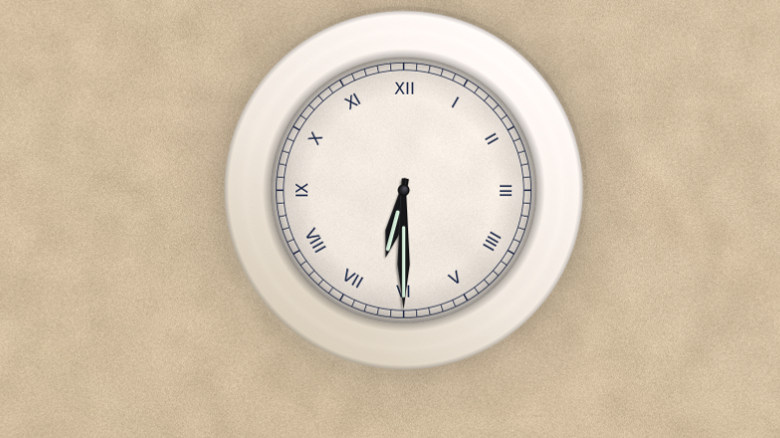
6.30
